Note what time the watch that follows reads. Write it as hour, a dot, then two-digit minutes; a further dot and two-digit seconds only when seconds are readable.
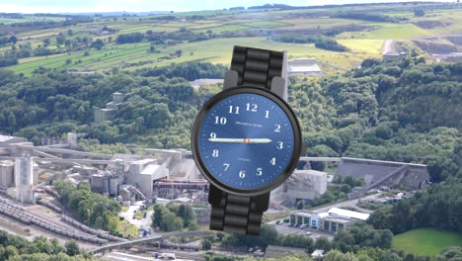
2.44
